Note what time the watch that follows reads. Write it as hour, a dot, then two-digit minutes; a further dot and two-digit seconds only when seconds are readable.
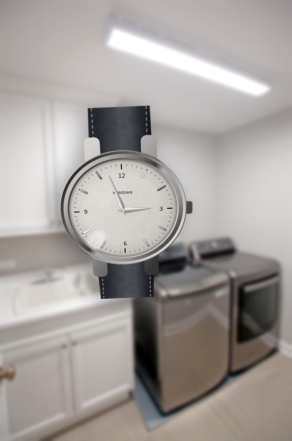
2.57
